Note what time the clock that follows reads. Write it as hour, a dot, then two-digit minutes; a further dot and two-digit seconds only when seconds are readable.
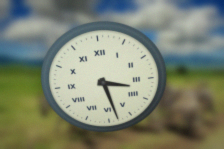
3.28
